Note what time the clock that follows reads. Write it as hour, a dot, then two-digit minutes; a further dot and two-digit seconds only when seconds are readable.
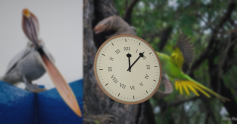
12.08
